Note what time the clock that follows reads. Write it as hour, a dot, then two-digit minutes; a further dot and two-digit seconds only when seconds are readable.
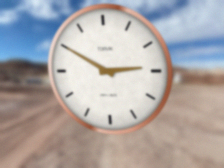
2.50
